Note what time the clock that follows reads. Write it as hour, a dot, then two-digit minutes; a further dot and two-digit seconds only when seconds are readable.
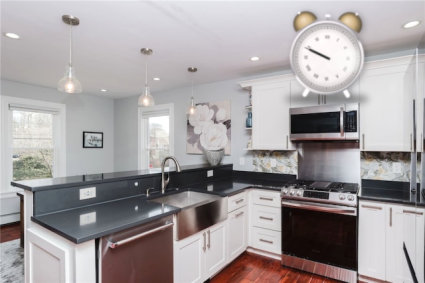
9.49
